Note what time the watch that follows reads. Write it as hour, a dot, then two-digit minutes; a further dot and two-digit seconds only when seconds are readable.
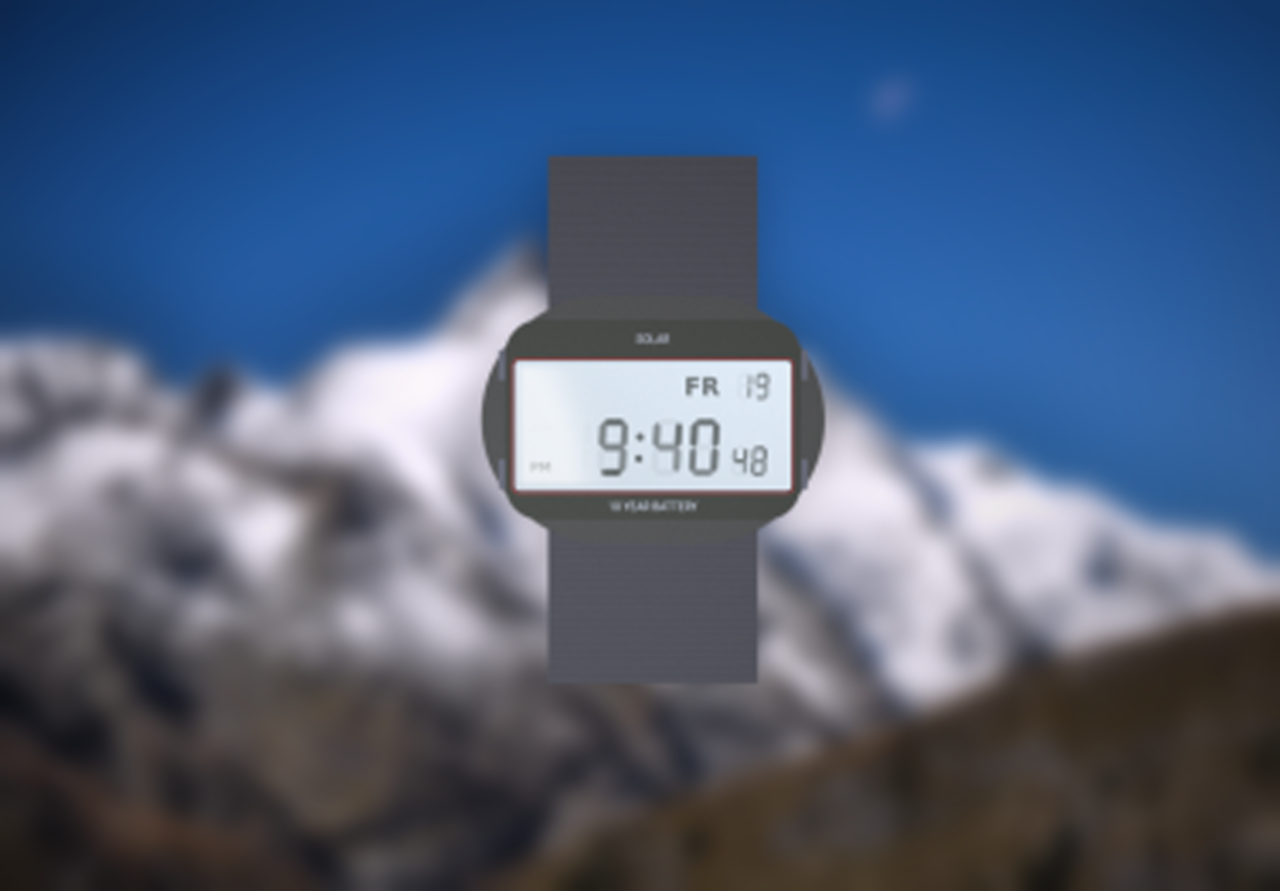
9.40.48
